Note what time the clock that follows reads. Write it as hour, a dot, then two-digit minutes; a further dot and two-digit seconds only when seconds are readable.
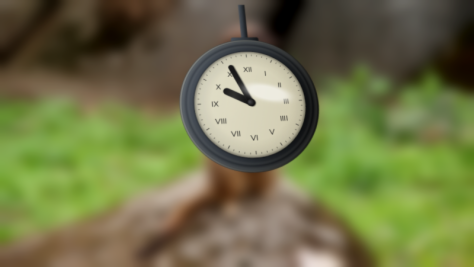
9.56
